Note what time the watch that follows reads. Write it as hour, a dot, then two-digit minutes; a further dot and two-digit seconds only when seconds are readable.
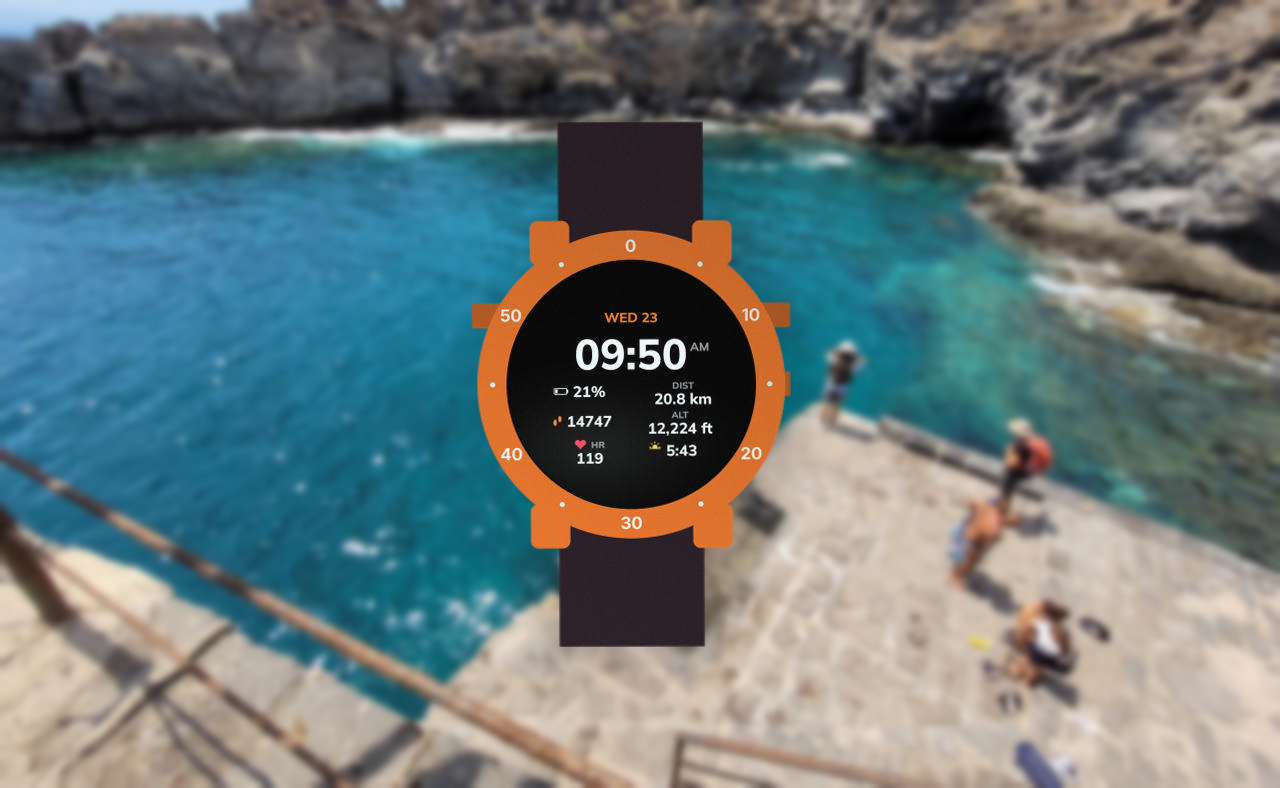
9.50
